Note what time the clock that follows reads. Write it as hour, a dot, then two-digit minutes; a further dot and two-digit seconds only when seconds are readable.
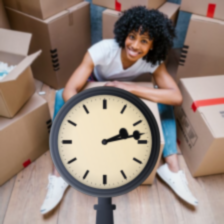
2.13
